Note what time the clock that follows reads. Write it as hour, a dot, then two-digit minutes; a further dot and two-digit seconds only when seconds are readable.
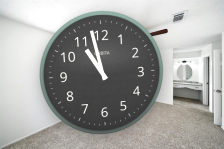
10.58
